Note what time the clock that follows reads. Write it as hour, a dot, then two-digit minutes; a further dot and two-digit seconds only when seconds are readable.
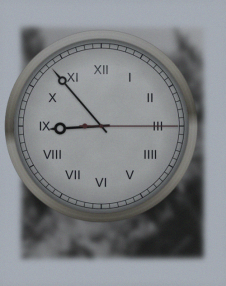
8.53.15
